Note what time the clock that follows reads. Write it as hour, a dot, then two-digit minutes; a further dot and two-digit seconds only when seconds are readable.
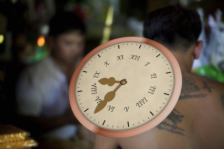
8.33
